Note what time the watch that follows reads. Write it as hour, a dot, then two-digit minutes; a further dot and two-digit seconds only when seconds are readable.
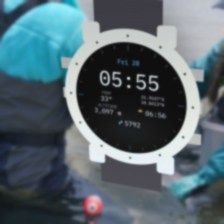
5.55
